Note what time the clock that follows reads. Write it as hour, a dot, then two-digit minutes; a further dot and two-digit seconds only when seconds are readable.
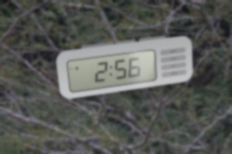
2.56
